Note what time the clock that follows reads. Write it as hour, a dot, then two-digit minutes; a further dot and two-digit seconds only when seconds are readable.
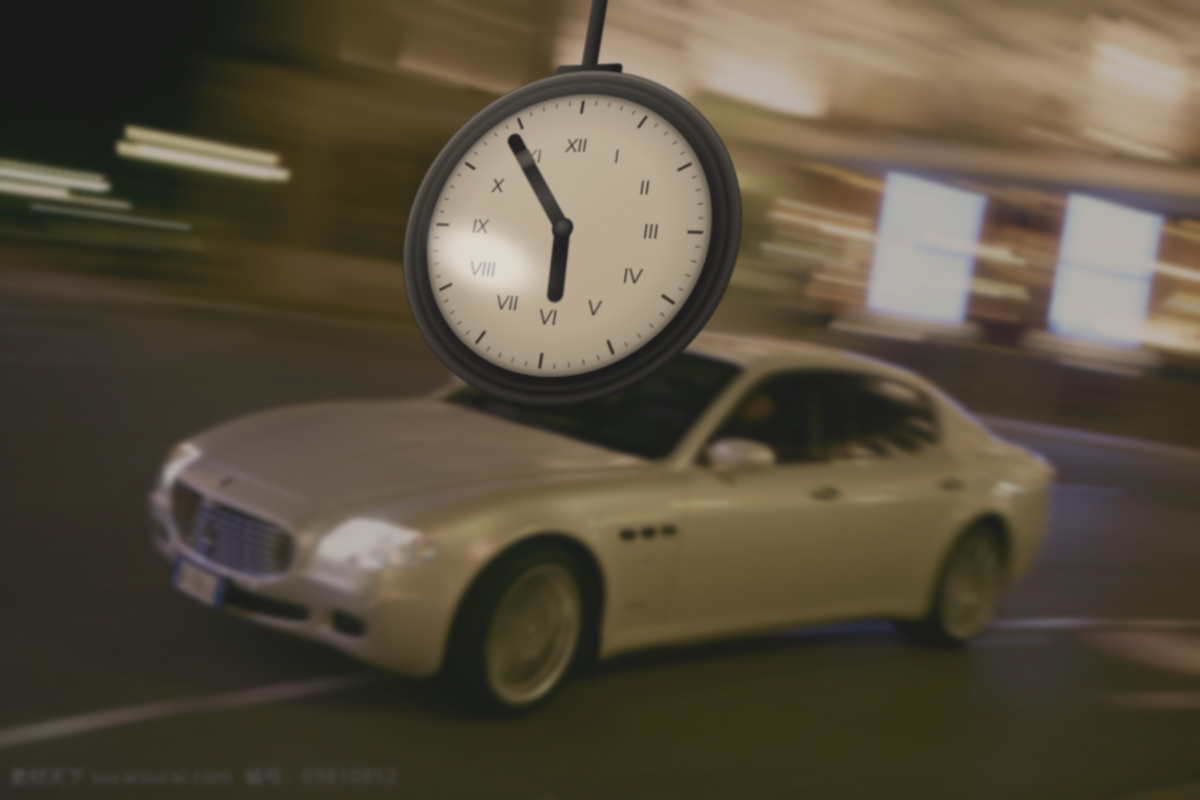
5.54
